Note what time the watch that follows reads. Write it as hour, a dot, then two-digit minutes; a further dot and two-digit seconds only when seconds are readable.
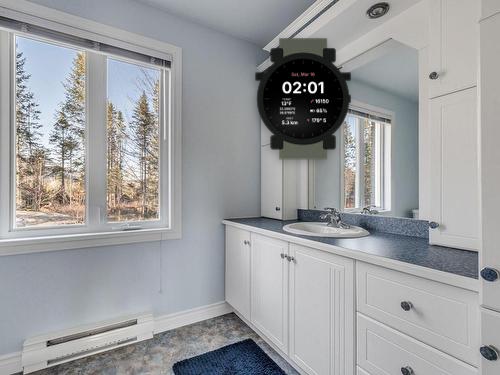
2.01
